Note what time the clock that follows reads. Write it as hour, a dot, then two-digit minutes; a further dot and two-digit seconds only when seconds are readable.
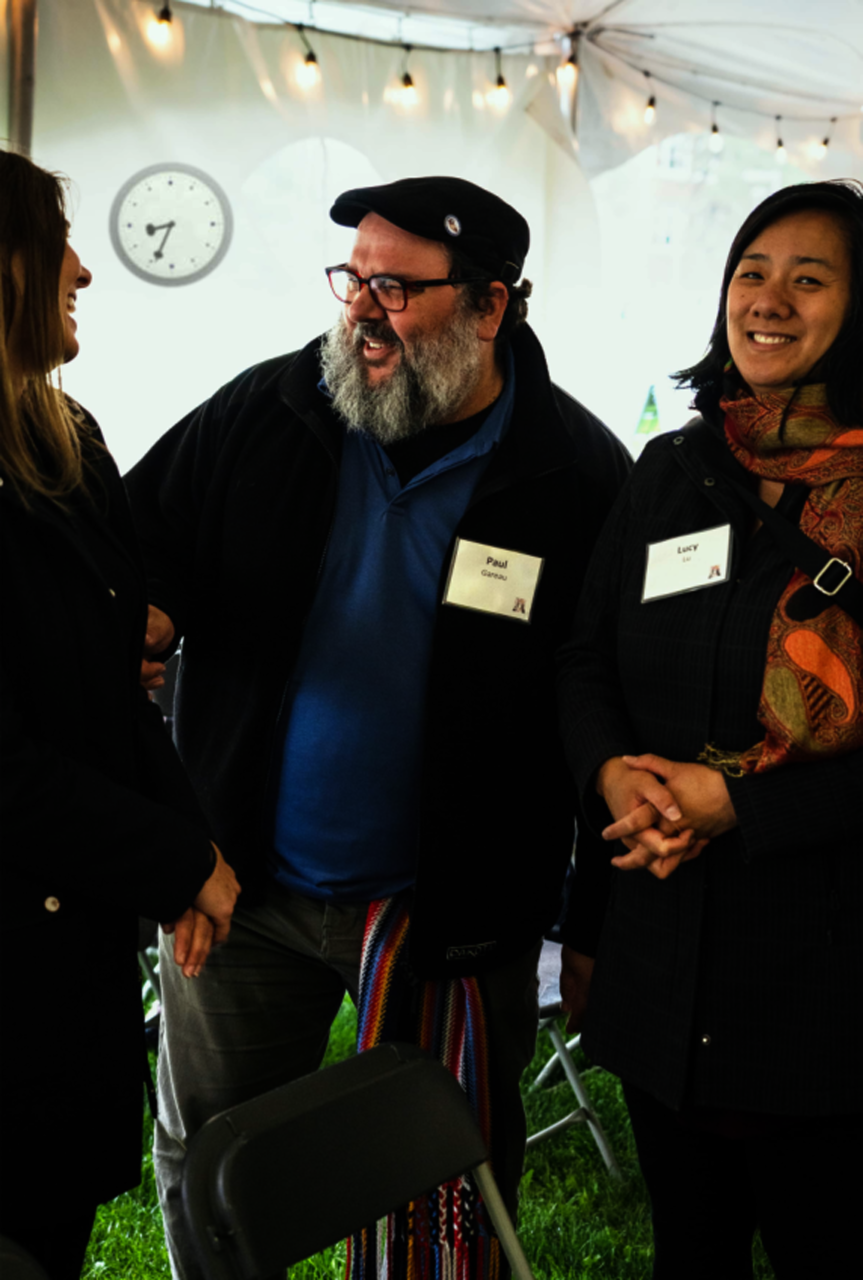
8.34
